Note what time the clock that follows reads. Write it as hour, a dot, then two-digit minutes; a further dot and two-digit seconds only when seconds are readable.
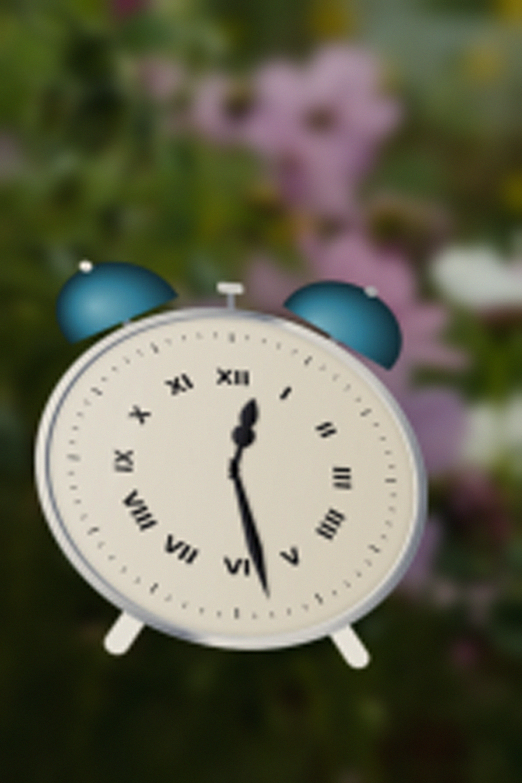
12.28
